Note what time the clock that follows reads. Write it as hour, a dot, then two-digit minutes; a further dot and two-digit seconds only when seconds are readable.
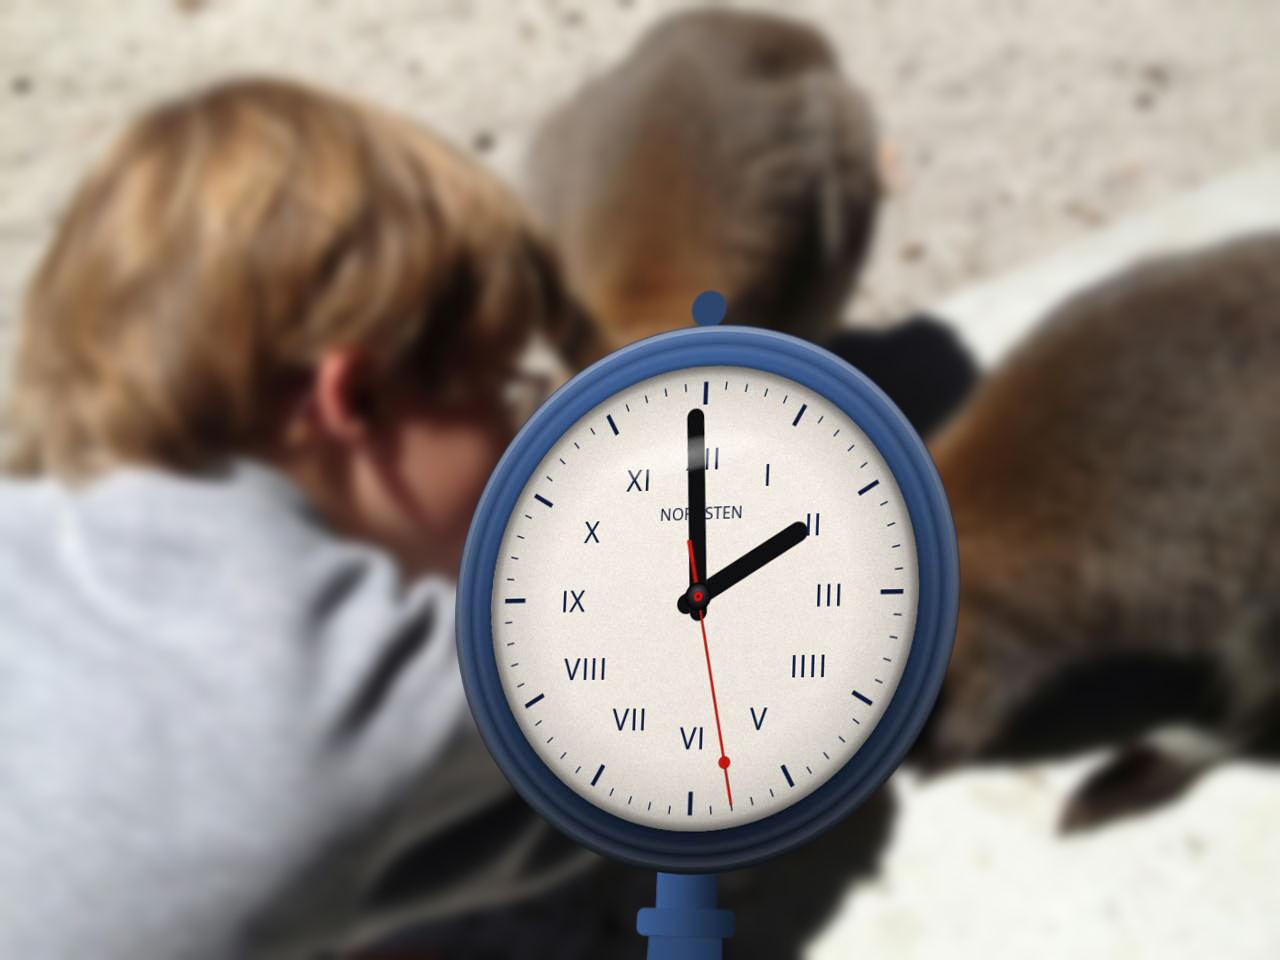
1.59.28
